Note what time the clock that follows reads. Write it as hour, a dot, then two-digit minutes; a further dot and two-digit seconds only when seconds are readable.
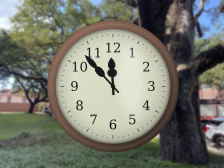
11.53
